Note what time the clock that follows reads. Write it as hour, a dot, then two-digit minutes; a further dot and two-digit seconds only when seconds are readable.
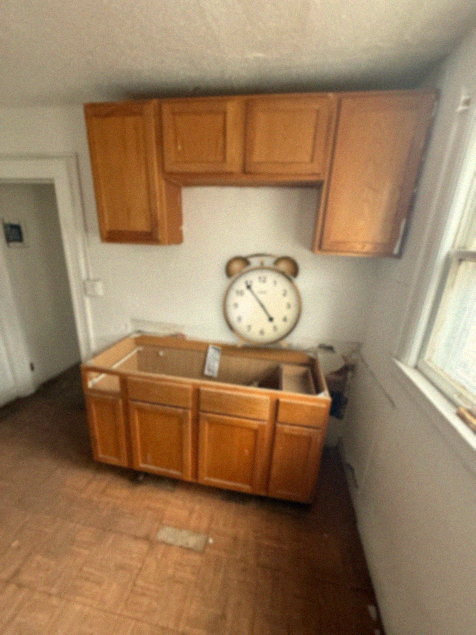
4.54
